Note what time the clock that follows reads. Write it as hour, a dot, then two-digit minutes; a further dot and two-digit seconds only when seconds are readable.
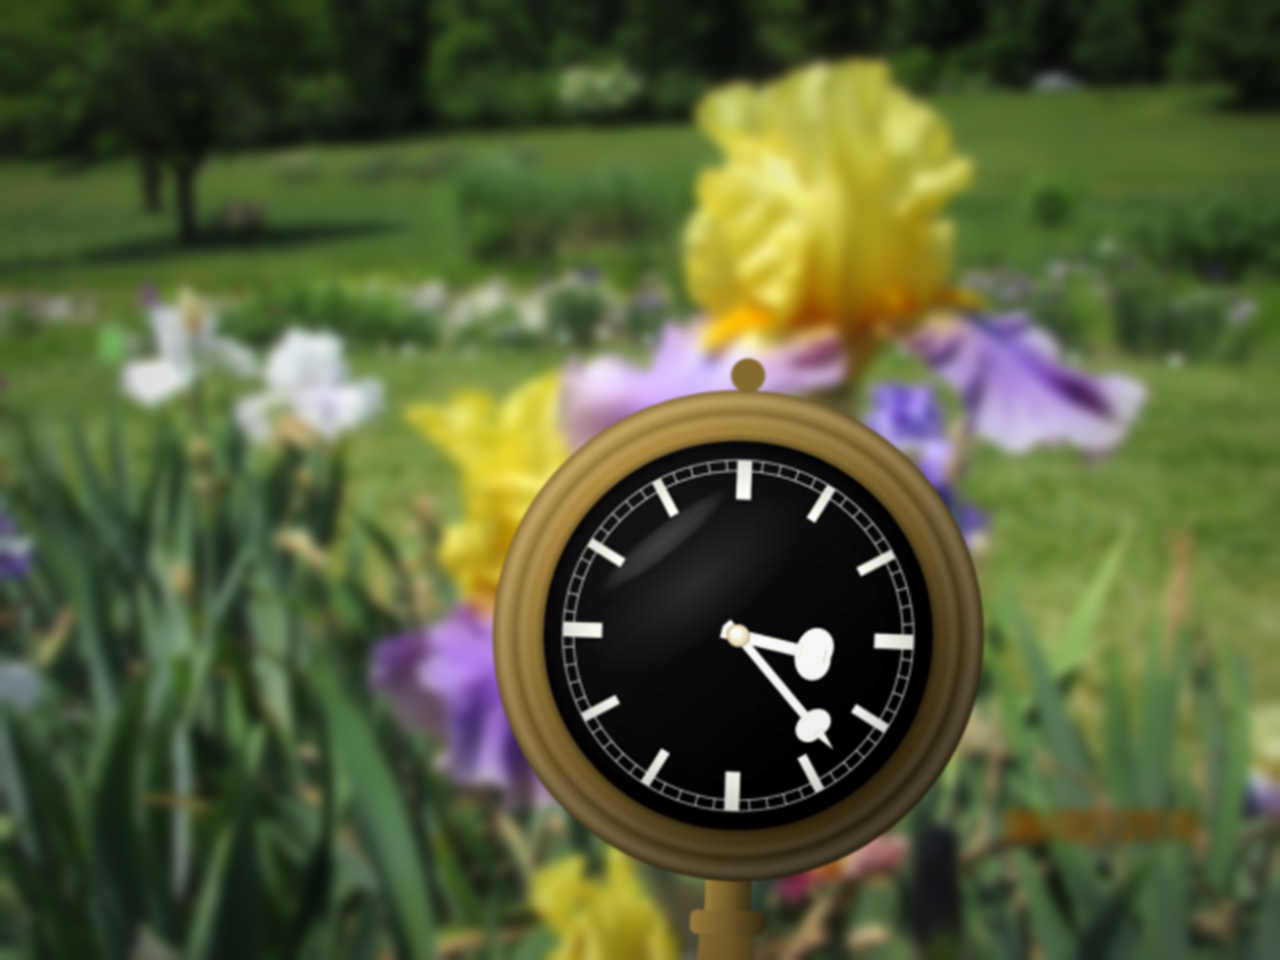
3.23
